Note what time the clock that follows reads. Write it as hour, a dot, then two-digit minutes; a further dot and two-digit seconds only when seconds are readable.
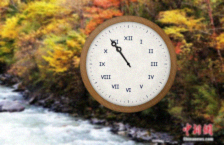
10.54
